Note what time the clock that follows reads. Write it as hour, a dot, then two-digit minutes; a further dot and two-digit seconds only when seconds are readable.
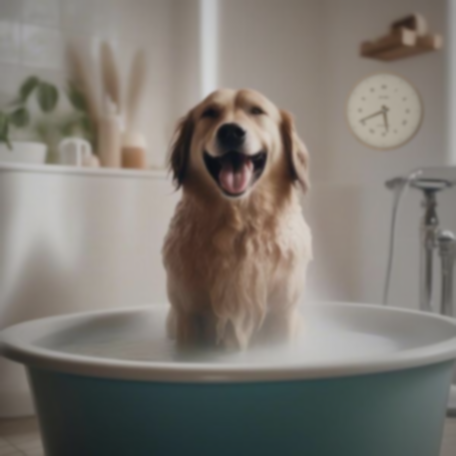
5.41
